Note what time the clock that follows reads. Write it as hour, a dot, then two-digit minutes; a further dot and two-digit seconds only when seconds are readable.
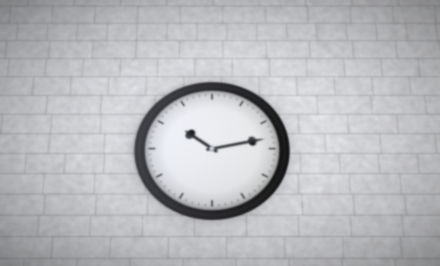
10.13
